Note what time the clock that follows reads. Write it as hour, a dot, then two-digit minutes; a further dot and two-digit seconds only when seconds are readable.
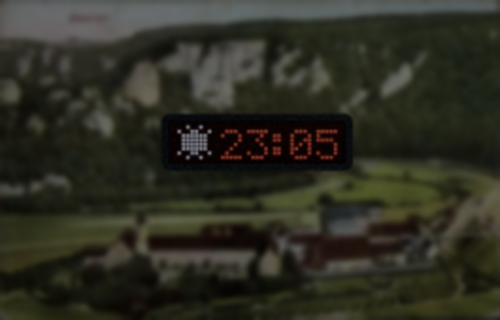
23.05
